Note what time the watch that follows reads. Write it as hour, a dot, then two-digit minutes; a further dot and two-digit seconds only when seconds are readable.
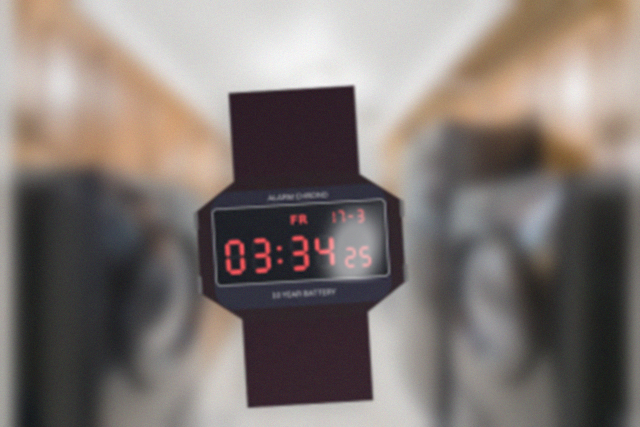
3.34.25
